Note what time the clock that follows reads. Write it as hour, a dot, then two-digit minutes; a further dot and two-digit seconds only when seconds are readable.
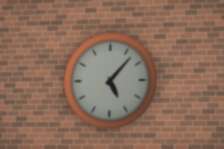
5.07
